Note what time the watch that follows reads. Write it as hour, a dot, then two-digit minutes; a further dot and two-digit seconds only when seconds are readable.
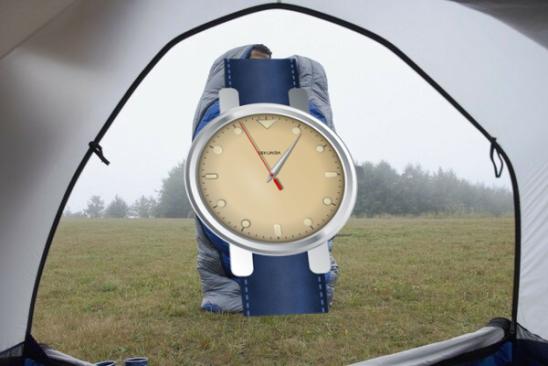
1.05.56
